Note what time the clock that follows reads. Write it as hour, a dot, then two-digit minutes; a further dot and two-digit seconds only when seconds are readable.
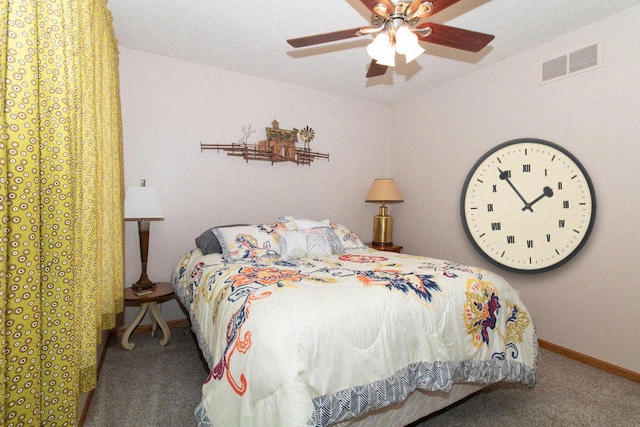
1.54
